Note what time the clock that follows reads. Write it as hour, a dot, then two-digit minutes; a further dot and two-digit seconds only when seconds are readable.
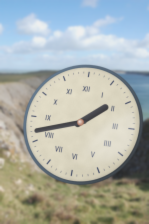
1.42
